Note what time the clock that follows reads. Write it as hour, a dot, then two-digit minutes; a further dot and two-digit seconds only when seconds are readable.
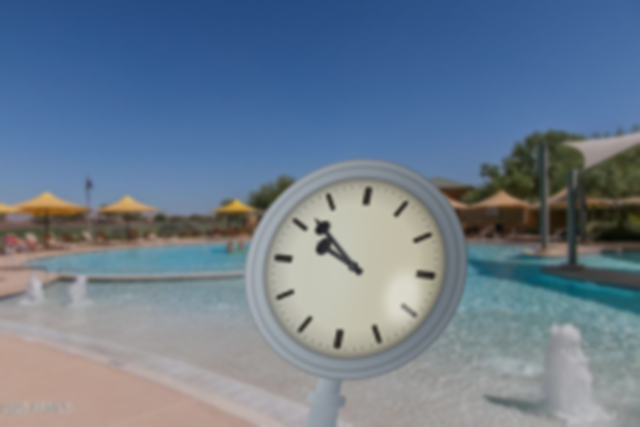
9.52
